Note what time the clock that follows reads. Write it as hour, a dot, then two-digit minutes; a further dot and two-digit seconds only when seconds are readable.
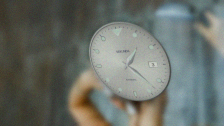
1.23
